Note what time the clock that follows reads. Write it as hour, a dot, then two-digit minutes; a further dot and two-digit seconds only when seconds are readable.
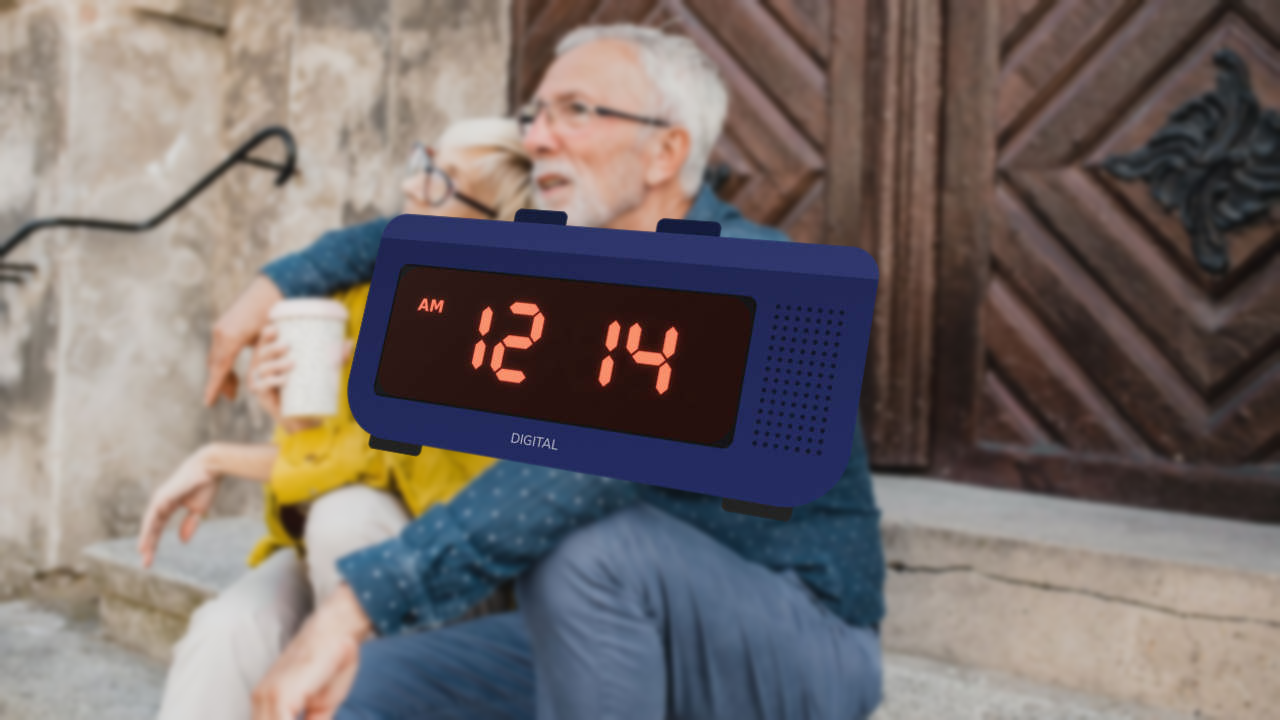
12.14
